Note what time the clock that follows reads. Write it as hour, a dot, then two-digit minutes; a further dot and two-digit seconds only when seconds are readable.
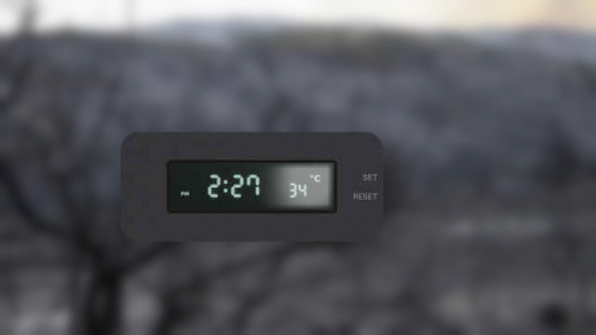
2.27
